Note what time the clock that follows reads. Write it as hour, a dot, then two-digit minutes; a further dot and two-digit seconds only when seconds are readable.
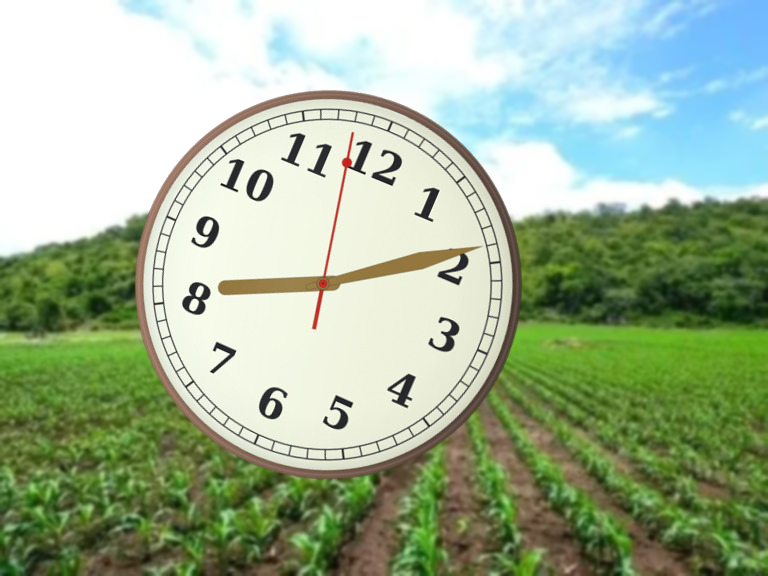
8.08.58
